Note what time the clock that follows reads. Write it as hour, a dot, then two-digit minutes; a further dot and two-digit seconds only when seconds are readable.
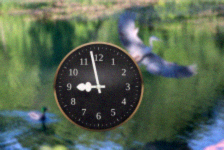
8.58
